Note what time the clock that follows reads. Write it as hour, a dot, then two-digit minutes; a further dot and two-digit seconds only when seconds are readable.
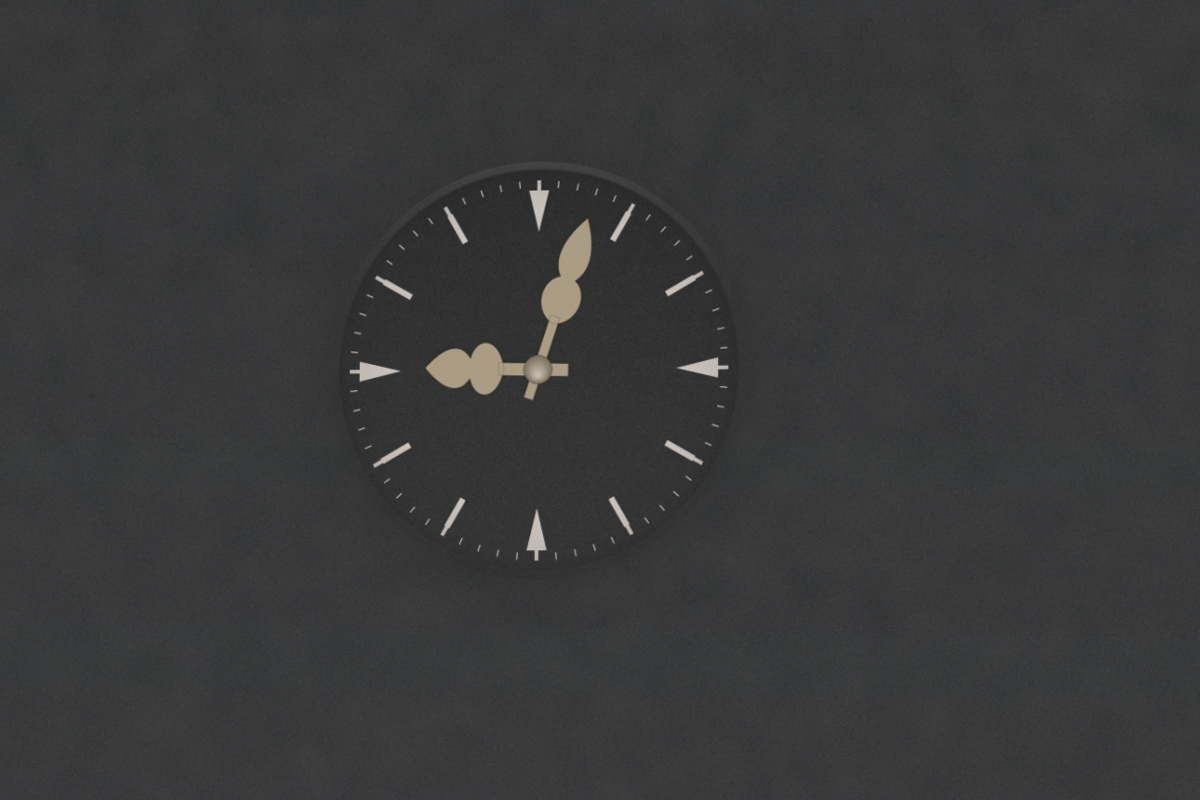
9.03
